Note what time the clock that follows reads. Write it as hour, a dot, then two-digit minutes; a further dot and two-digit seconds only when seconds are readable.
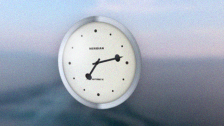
7.13
